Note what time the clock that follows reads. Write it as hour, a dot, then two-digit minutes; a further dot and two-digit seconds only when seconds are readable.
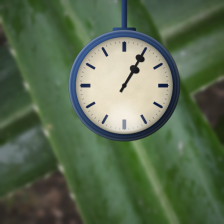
1.05
